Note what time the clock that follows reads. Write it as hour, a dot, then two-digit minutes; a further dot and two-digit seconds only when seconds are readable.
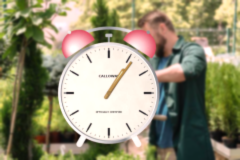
1.06
